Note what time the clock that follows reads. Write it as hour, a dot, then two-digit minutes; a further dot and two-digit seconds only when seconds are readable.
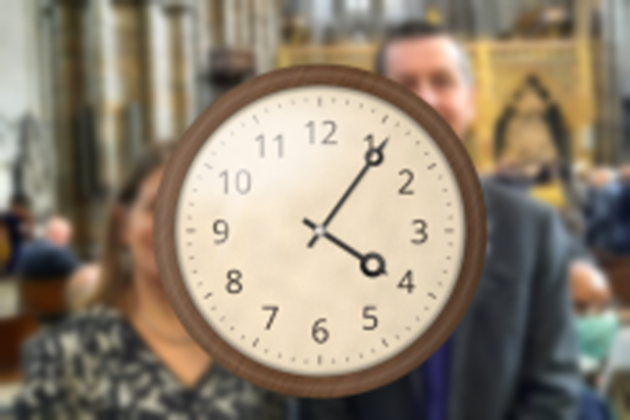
4.06
